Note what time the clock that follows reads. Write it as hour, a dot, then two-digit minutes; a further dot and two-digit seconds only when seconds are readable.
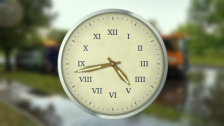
4.43
